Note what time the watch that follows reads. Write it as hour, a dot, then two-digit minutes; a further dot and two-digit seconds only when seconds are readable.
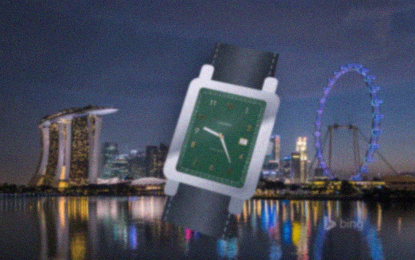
9.24
